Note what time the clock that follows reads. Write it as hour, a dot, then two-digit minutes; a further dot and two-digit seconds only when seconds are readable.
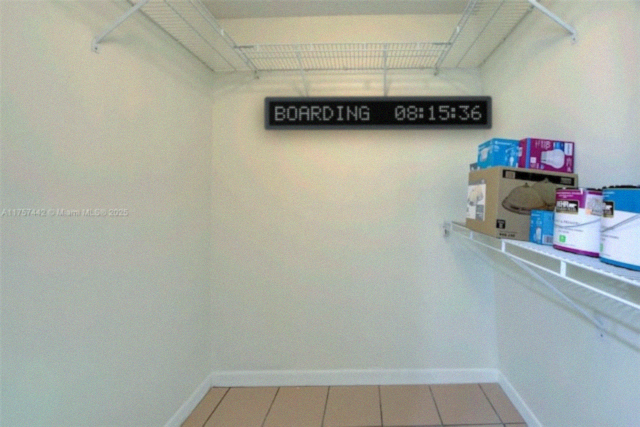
8.15.36
